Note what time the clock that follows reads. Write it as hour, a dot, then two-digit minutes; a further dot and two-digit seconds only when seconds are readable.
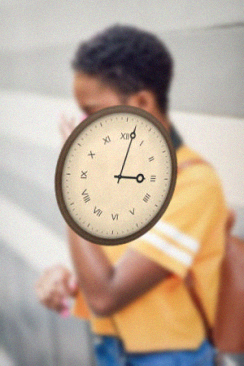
3.02
